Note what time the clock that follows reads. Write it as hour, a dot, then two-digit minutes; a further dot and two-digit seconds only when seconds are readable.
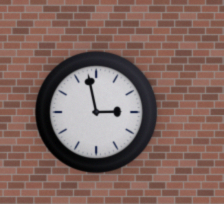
2.58
